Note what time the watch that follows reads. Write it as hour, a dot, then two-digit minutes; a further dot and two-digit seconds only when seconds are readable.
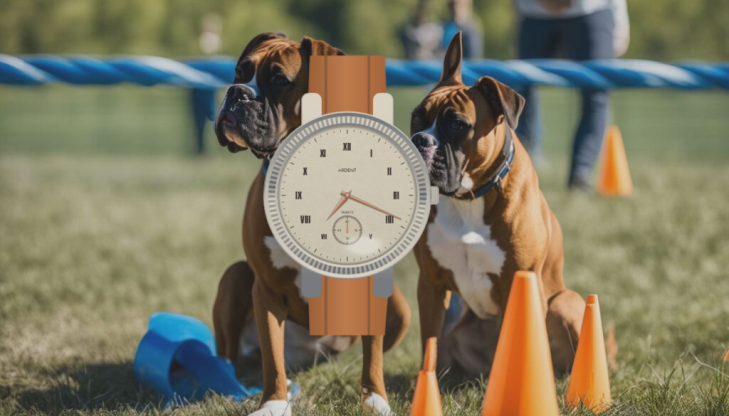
7.19
